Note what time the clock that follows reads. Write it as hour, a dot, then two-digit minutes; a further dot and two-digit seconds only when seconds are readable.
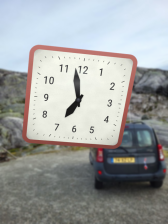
6.58
